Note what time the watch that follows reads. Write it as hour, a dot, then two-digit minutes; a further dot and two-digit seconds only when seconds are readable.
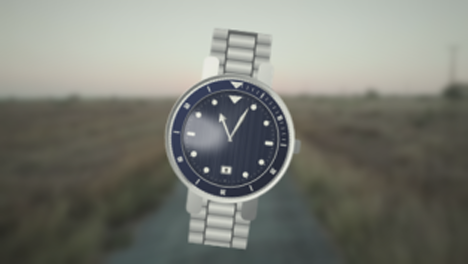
11.04
